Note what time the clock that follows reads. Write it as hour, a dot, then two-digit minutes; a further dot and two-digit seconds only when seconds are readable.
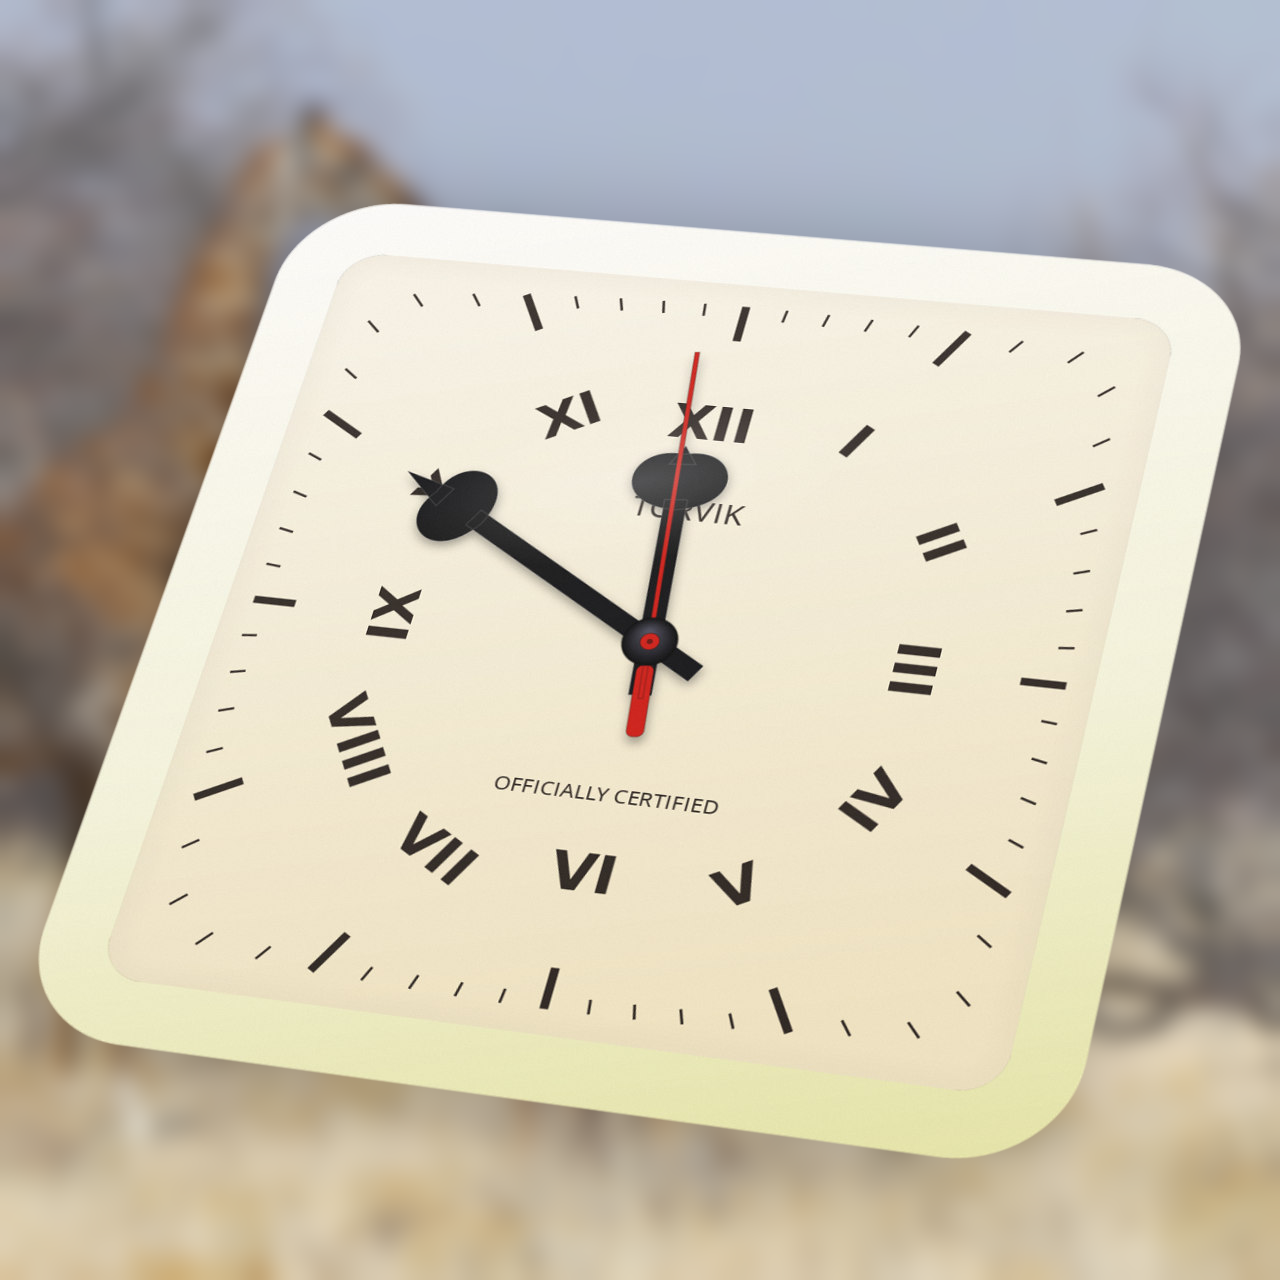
11.49.59
